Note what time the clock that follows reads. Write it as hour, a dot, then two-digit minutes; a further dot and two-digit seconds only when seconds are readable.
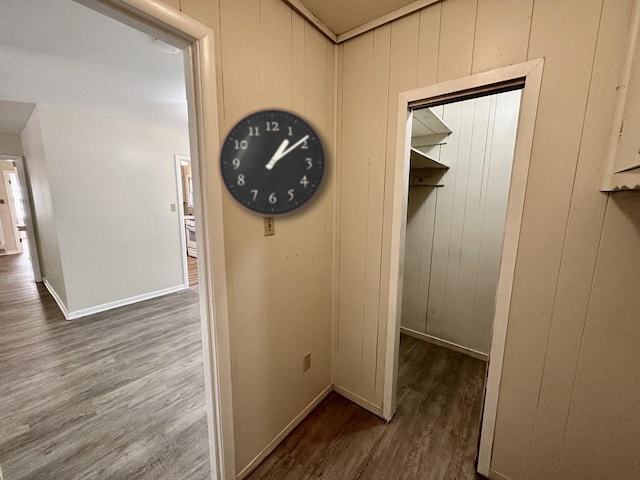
1.09
